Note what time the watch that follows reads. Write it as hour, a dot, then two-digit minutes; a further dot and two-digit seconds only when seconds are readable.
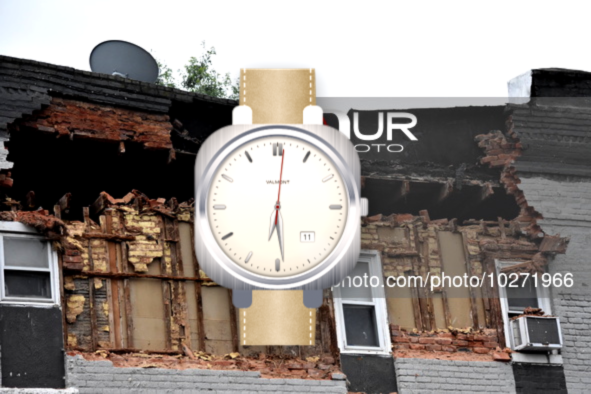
6.29.01
